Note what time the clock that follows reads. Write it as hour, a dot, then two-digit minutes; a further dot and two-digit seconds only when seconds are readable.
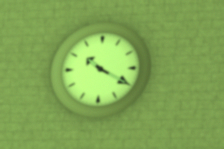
10.20
